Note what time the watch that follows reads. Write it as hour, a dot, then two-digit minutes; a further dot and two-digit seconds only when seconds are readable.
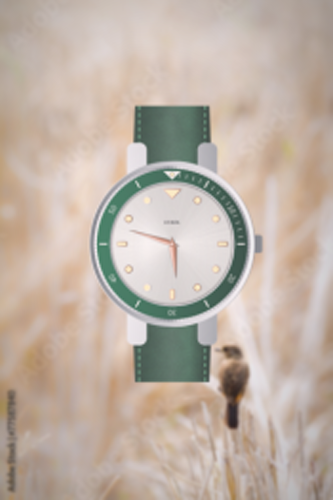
5.48
